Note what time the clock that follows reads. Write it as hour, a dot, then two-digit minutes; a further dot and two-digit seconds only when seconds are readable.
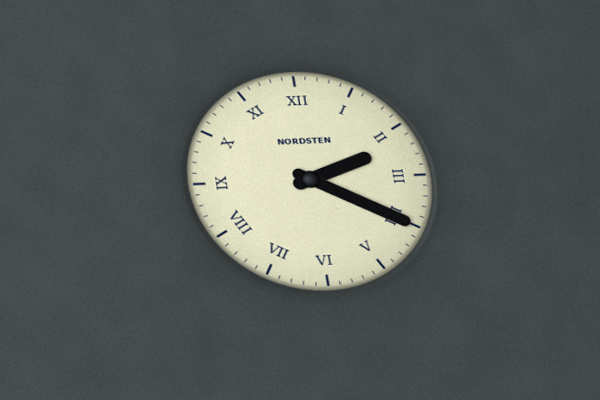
2.20
